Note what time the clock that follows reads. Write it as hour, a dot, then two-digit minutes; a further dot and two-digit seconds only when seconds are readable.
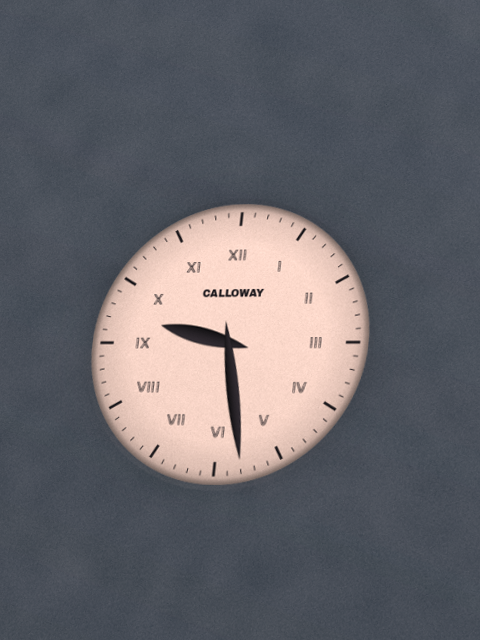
9.28
